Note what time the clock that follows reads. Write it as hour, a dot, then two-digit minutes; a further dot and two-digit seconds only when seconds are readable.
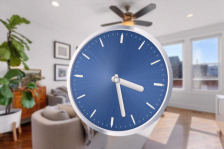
3.27
